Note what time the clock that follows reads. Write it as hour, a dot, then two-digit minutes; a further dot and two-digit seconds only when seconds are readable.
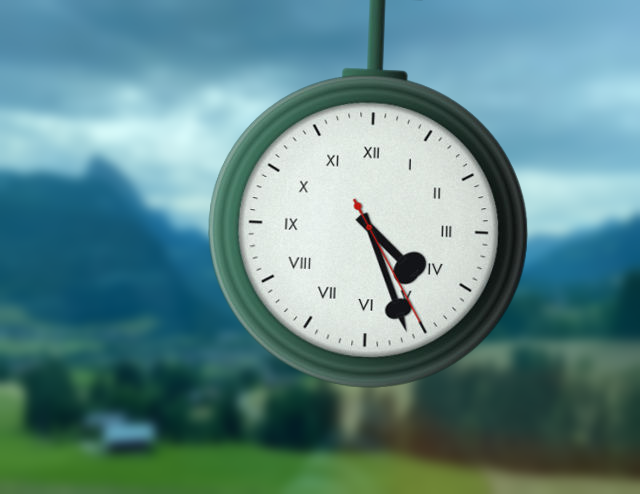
4.26.25
